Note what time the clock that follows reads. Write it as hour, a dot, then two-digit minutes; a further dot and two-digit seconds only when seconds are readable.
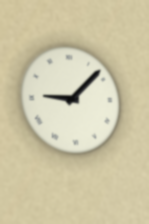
9.08
